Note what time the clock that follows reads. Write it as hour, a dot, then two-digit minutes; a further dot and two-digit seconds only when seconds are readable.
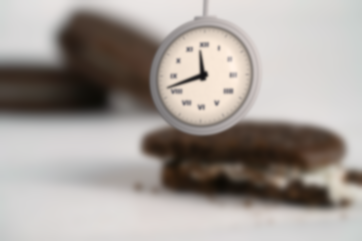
11.42
